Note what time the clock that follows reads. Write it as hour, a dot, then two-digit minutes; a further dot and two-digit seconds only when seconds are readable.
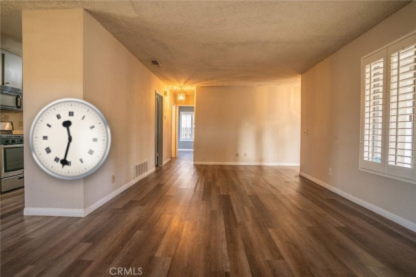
11.32
